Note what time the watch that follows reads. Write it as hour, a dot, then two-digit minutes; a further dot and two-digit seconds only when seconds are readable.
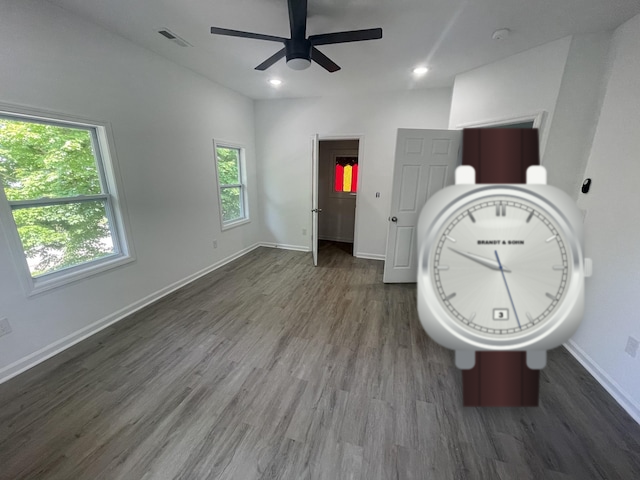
9.48.27
